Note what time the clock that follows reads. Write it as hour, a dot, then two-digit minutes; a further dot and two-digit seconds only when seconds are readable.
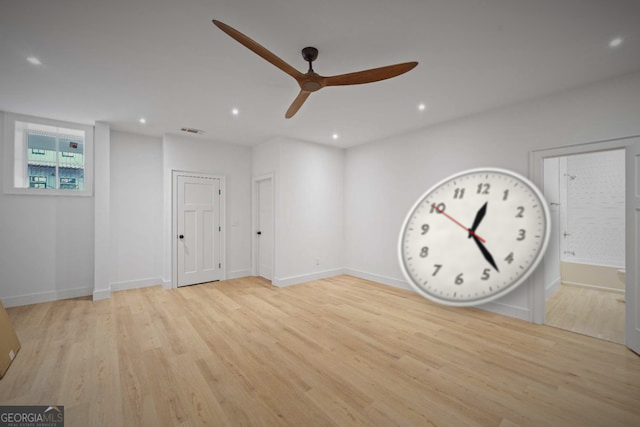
12.22.50
